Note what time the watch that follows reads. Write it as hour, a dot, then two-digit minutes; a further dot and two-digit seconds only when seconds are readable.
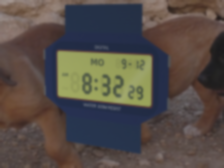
8.32.29
